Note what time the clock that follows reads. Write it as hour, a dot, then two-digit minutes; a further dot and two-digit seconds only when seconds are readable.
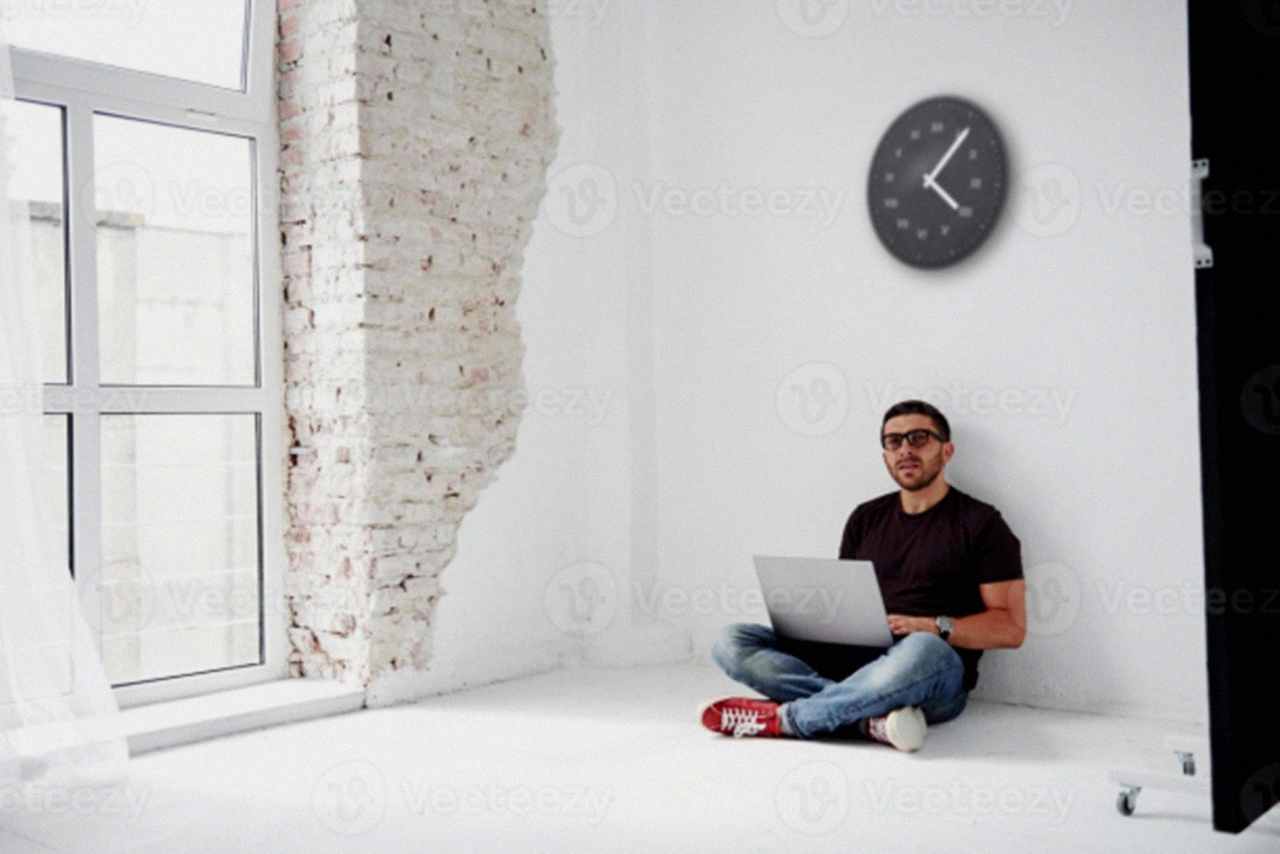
4.06
